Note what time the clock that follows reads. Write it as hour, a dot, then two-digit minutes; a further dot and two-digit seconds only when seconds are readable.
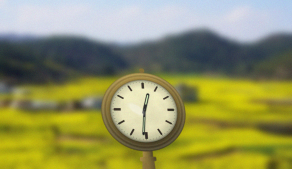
12.31
